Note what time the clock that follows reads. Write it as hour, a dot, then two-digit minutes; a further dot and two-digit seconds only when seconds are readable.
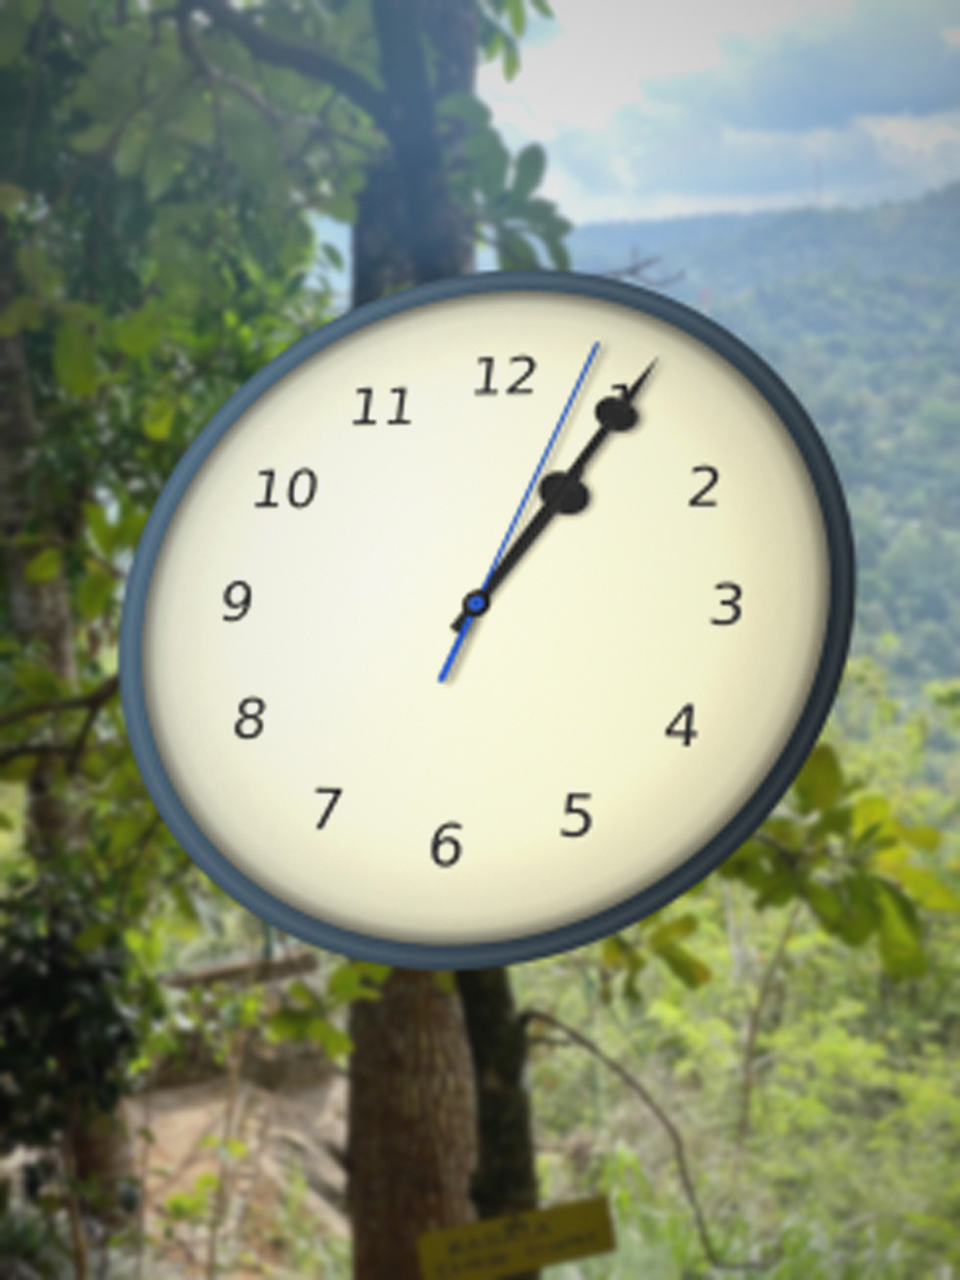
1.05.03
